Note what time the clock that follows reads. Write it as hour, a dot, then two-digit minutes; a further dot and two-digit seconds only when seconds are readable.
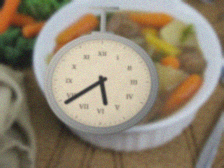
5.39
